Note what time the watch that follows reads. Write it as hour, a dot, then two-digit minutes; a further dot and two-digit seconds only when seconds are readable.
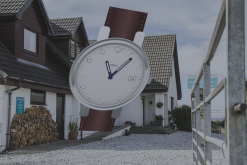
11.06
